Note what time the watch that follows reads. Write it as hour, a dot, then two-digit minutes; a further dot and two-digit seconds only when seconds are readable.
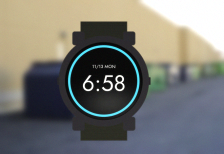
6.58
